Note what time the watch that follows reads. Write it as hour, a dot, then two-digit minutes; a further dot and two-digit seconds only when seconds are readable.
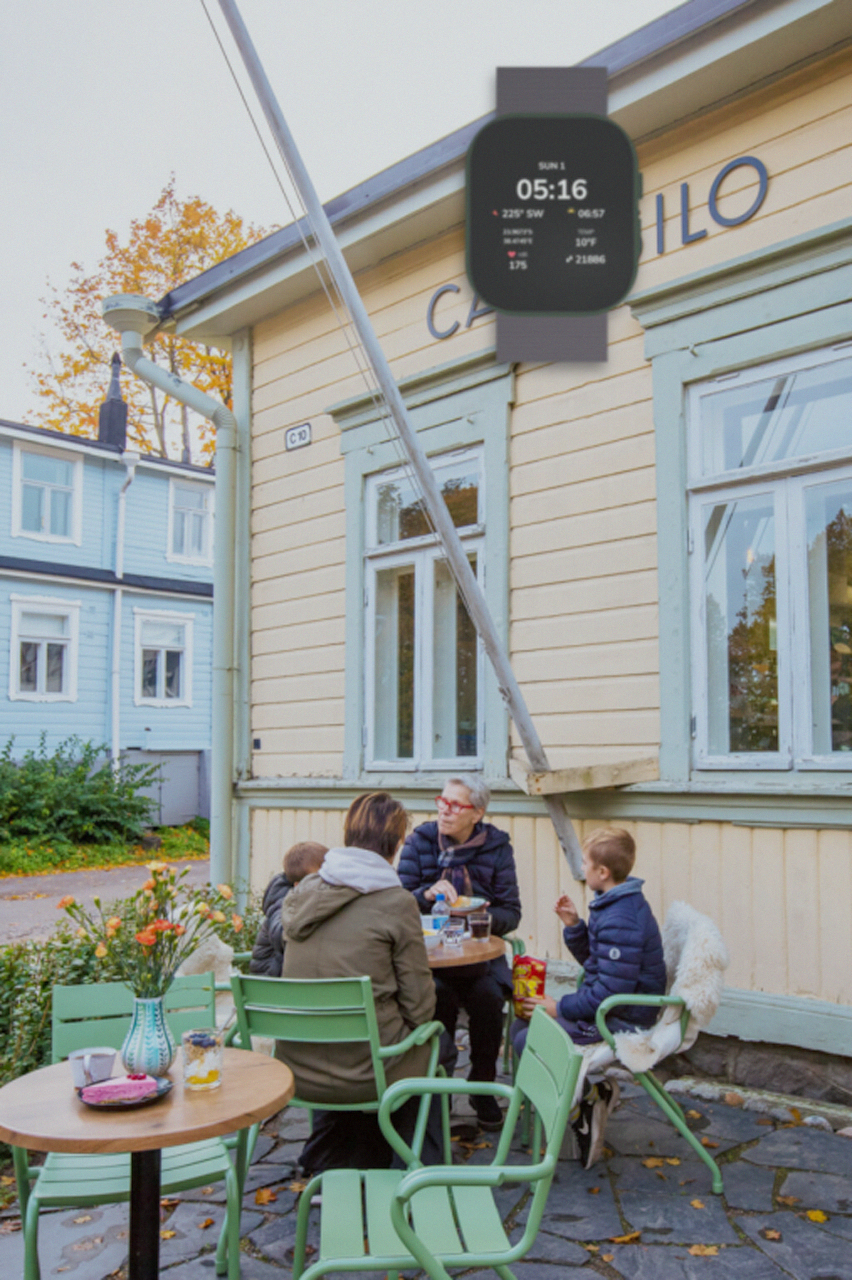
5.16
